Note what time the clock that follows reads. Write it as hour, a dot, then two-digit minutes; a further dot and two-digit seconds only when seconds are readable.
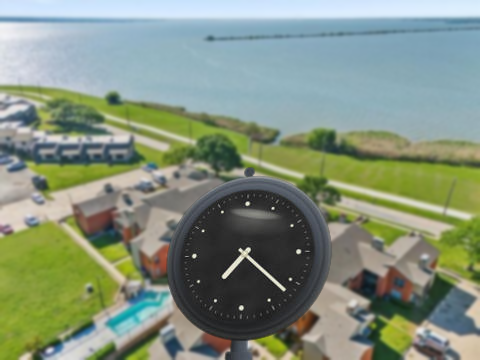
7.22
